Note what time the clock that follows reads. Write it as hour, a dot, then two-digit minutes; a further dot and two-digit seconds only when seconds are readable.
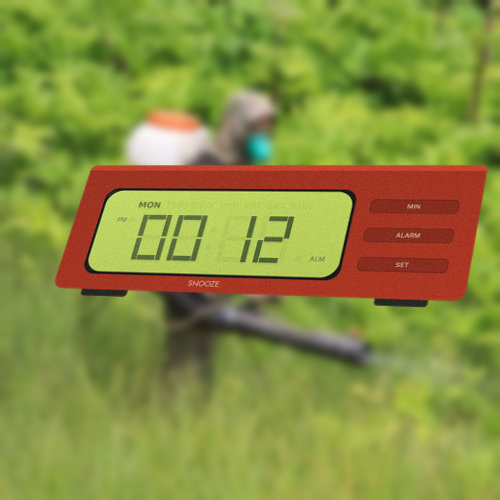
0.12
